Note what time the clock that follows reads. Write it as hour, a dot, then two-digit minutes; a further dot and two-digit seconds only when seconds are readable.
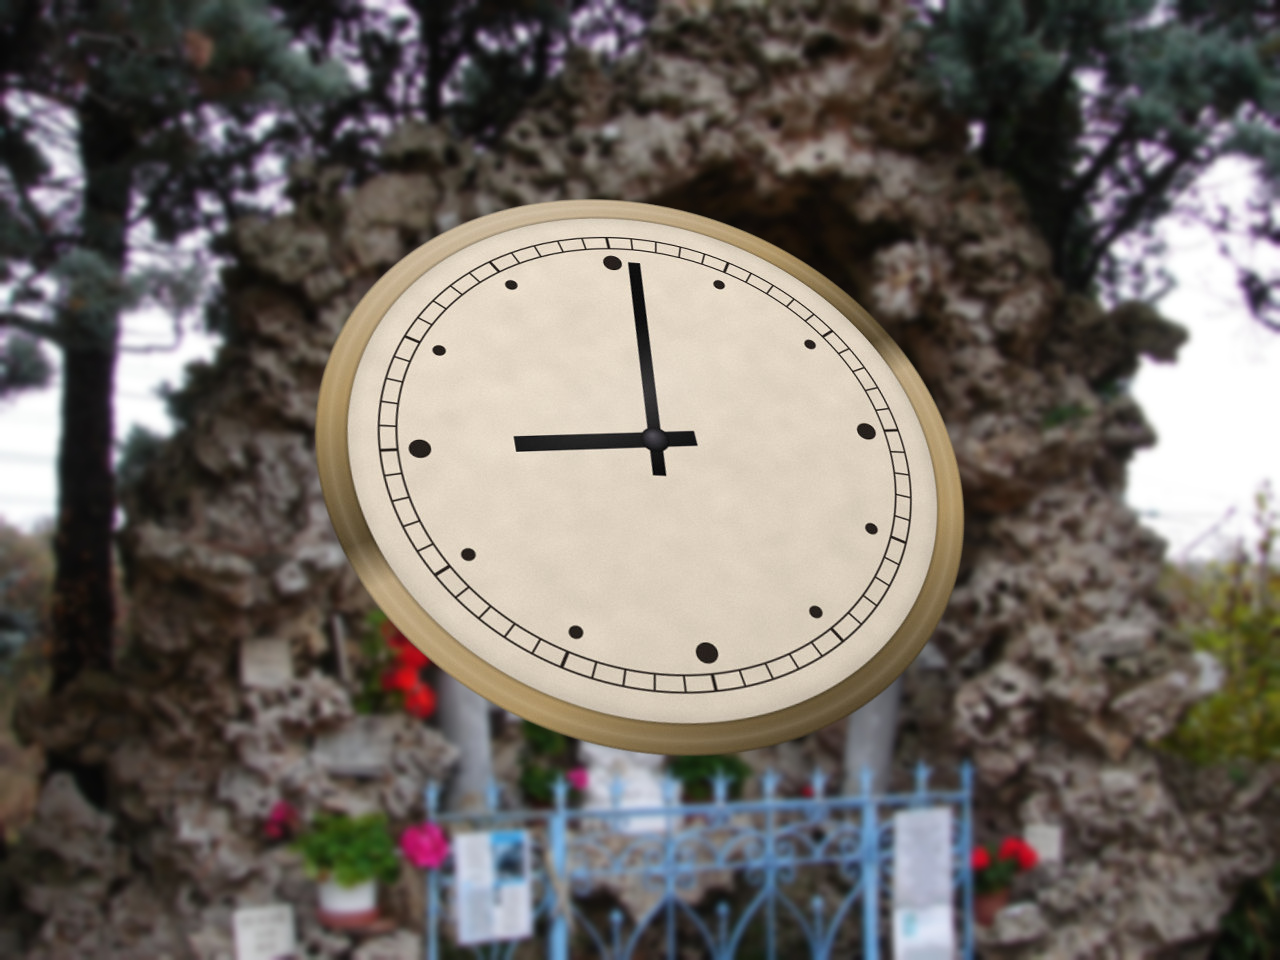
9.01
